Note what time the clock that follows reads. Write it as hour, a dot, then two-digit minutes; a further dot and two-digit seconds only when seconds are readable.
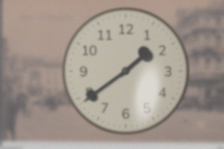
1.39
